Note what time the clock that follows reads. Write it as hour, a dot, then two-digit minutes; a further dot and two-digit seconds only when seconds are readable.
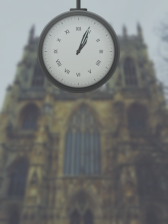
1.04
